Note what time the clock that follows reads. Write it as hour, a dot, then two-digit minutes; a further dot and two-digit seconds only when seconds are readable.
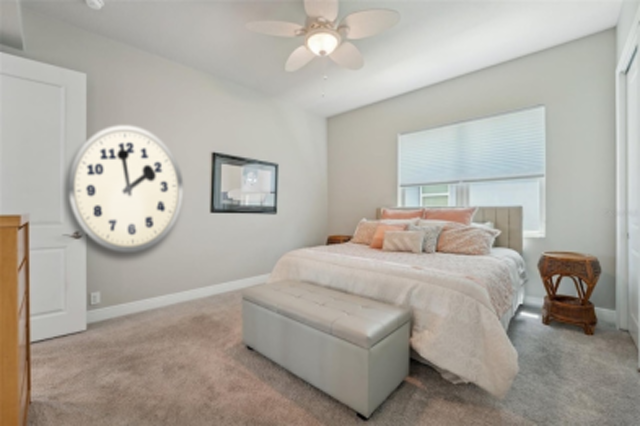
1.59
